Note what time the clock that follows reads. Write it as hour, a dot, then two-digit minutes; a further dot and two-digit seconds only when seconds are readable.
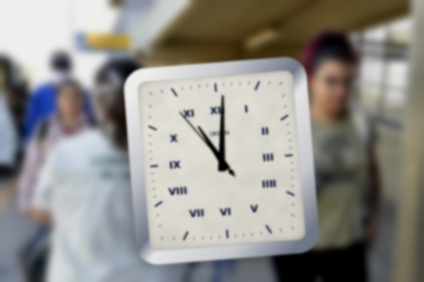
11.00.54
